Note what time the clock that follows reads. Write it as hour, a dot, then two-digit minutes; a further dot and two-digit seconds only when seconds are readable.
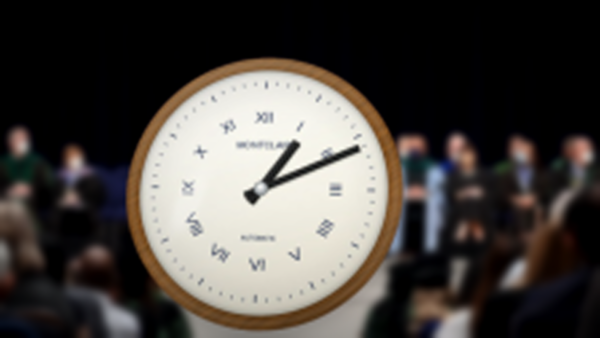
1.11
